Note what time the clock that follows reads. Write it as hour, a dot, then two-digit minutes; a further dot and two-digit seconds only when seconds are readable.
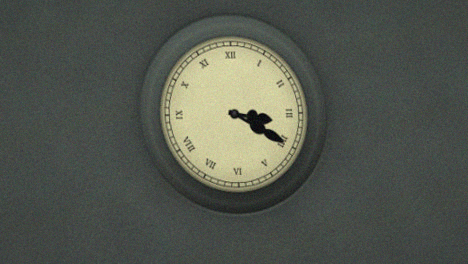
3.20
